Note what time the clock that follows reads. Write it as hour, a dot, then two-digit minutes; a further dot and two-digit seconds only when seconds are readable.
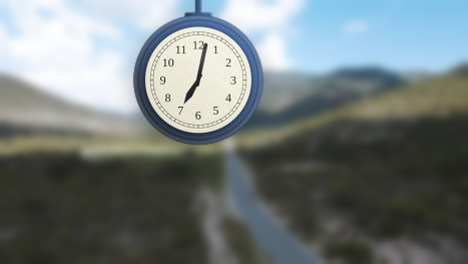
7.02
